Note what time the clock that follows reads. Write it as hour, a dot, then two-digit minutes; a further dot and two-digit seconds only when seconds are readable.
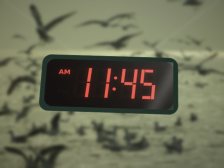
11.45
